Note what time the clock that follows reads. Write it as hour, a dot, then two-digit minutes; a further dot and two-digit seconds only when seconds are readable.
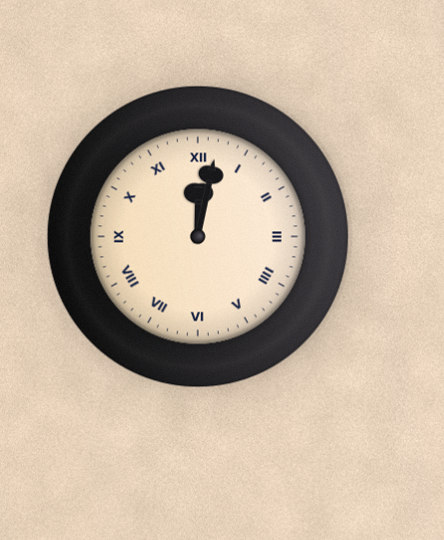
12.02
